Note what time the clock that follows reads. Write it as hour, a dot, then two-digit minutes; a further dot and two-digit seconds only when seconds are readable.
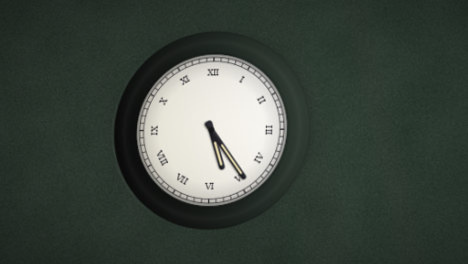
5.24
